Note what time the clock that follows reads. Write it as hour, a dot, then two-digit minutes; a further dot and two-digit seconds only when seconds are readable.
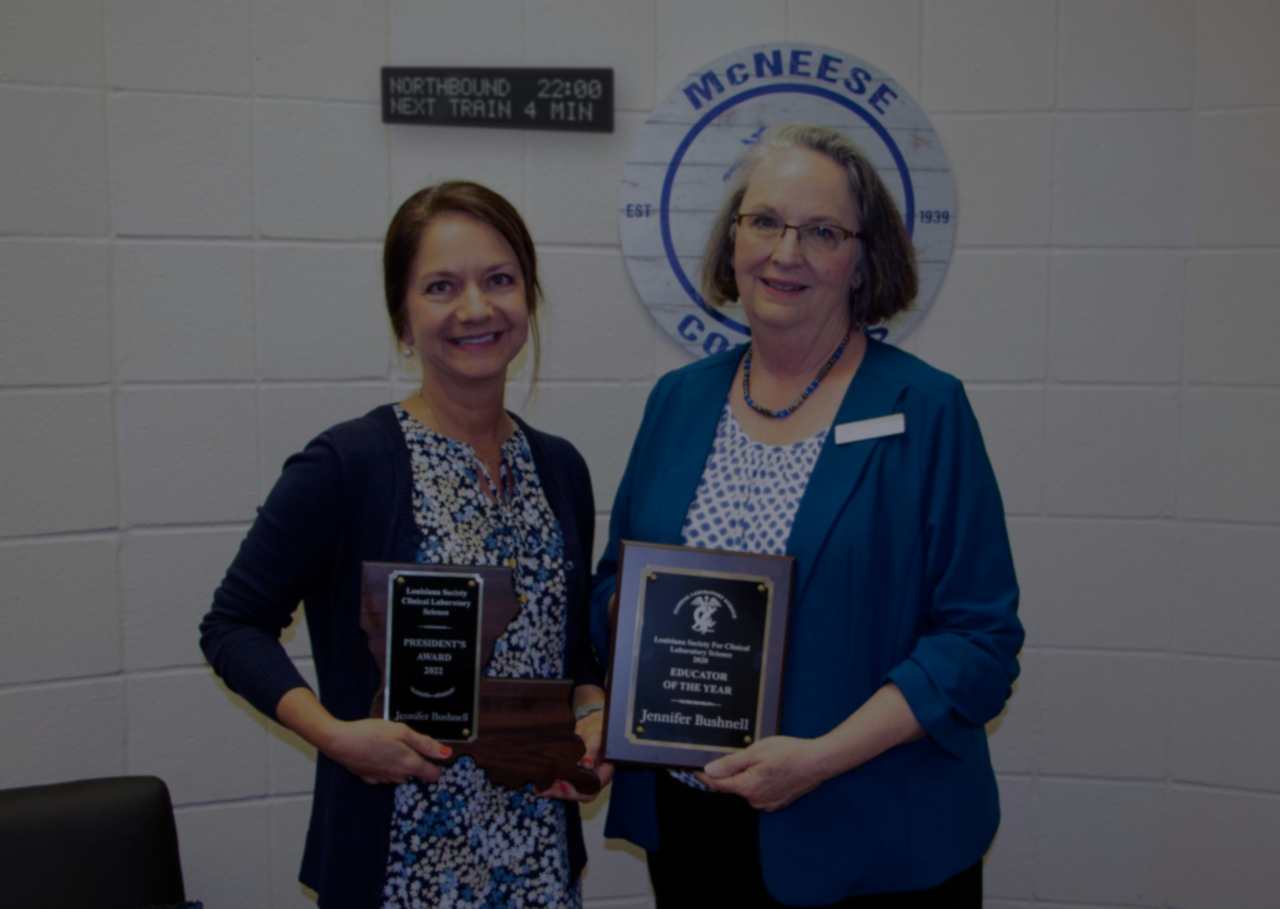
22.00
